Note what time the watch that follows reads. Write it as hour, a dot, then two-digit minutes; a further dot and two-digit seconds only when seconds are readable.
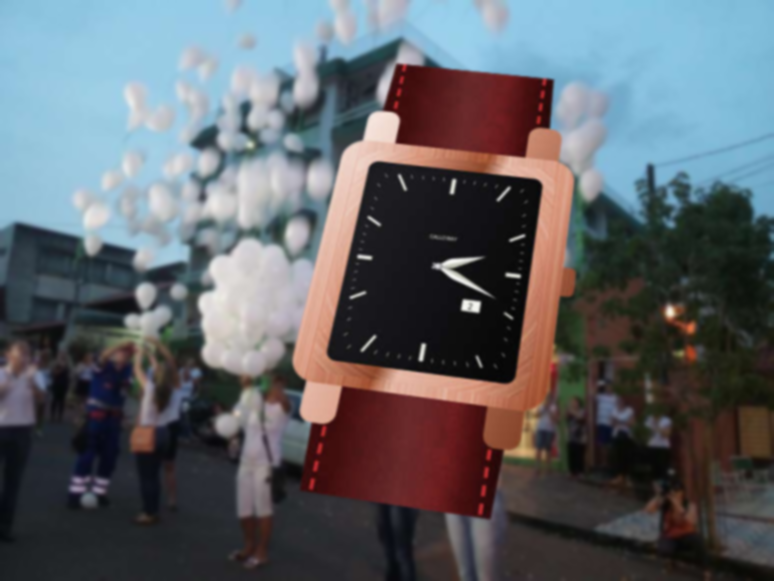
2.19
